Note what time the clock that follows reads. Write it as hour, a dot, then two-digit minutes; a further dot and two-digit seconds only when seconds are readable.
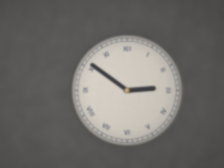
2.51
